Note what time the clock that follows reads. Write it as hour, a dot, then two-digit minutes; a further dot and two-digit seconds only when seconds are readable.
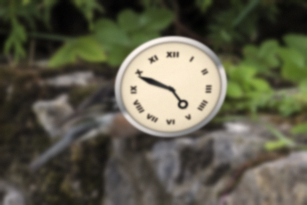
4.49
